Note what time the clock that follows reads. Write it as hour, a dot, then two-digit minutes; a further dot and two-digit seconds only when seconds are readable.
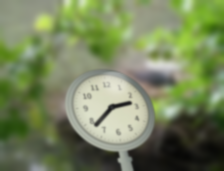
2.38
